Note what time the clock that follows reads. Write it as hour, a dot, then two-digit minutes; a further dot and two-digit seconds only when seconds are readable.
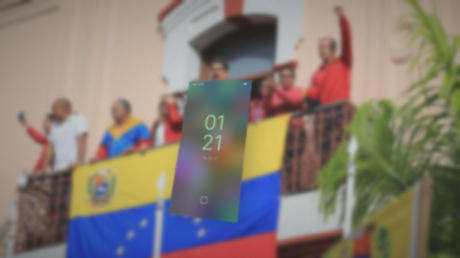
1.21
